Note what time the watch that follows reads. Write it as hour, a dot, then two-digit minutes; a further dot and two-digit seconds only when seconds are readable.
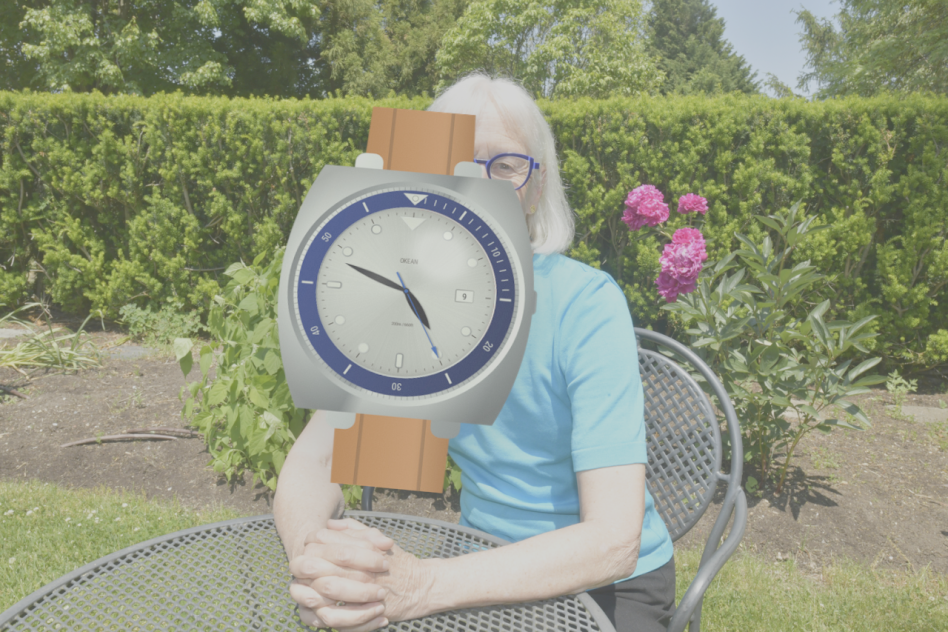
4.48.25
